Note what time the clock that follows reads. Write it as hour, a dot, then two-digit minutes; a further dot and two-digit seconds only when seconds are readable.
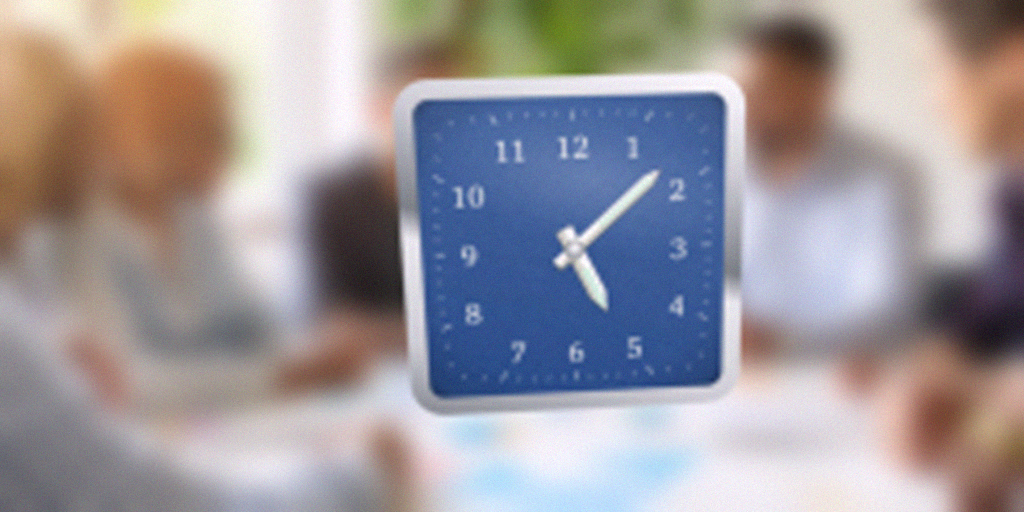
5.08
